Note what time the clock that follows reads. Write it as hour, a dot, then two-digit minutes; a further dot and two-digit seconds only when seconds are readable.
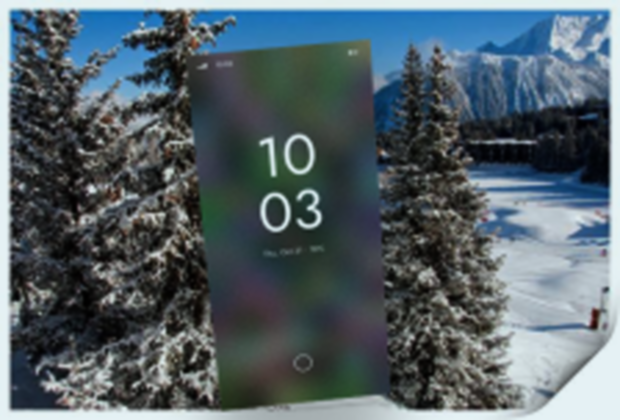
10.03
